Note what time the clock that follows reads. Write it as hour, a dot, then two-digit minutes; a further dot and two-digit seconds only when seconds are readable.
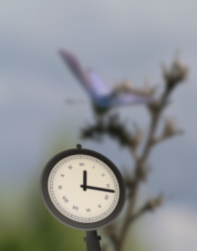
12.17
